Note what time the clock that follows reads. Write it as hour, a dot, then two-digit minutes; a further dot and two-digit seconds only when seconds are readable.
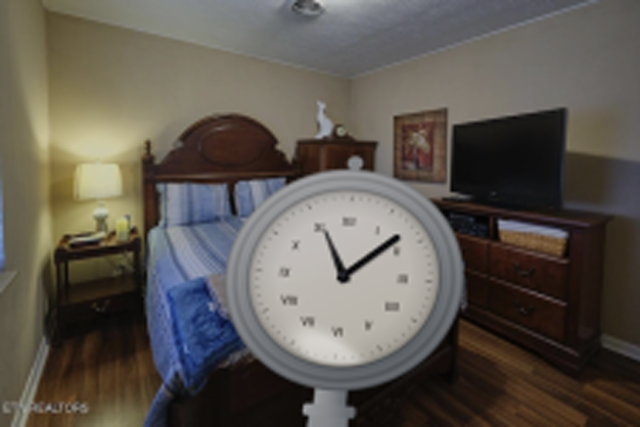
11.08
